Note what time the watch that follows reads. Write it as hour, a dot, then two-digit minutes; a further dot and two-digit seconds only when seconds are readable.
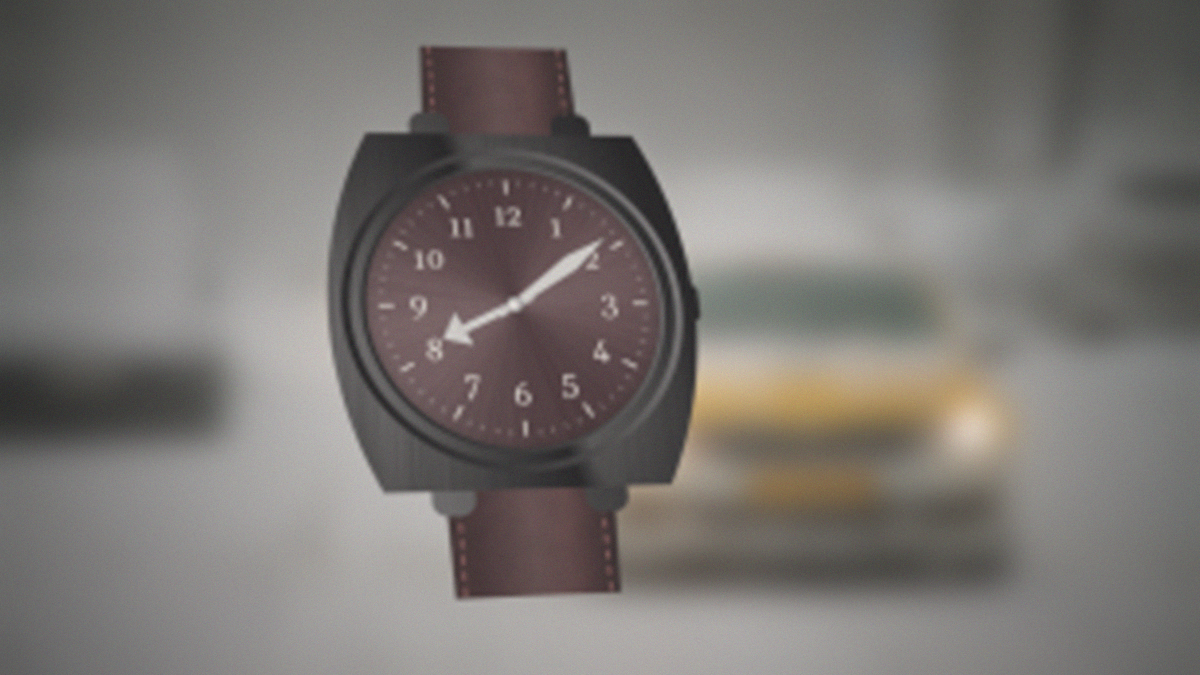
8.09
